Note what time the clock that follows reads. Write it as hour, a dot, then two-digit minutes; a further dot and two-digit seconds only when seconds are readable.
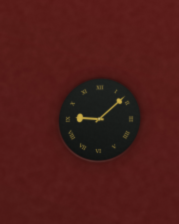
9.08
